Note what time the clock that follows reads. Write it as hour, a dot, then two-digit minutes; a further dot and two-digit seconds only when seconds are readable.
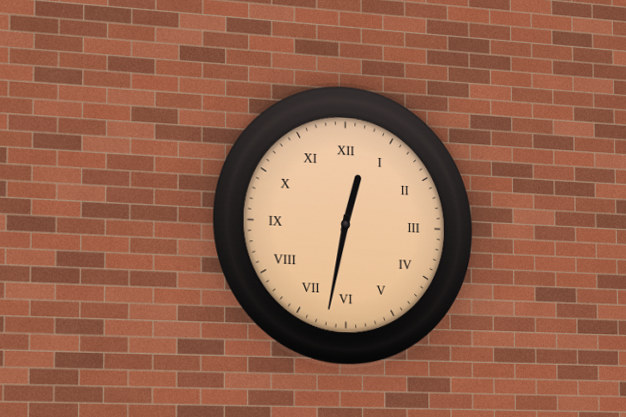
12.32
